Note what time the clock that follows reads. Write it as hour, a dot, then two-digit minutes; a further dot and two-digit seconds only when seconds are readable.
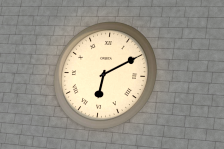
6.10
